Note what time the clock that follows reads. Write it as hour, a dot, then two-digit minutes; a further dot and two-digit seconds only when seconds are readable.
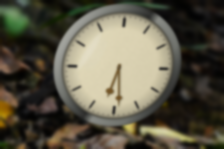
6.29
